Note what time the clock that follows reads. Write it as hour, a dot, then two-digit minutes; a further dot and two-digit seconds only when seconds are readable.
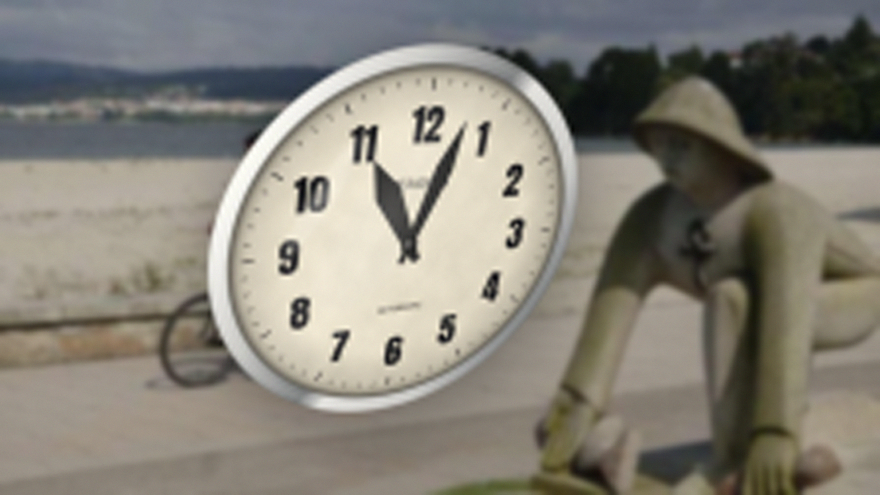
11.03
